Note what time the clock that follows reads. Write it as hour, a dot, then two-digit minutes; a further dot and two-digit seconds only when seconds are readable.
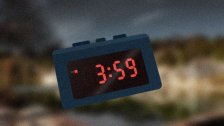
3.59
